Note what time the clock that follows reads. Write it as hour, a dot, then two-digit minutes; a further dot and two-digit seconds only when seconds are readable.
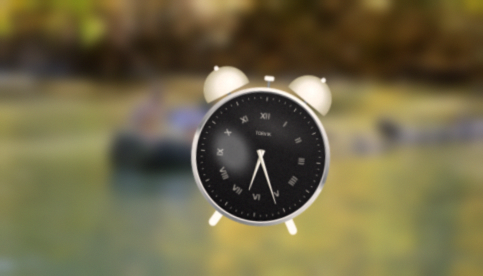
6.26
